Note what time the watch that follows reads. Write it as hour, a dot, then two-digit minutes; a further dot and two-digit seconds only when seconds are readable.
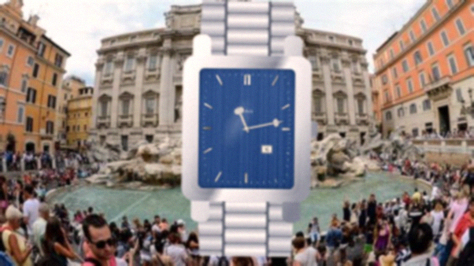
11.13
